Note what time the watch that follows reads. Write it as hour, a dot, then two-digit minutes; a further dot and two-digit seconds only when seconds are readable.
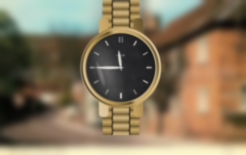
11.45
